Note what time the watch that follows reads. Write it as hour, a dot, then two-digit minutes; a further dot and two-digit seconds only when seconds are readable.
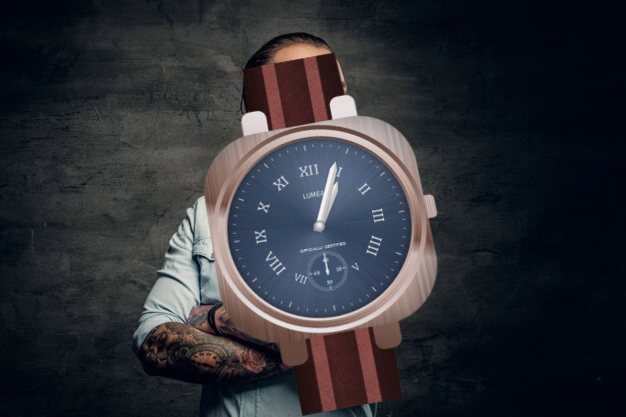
1.04
